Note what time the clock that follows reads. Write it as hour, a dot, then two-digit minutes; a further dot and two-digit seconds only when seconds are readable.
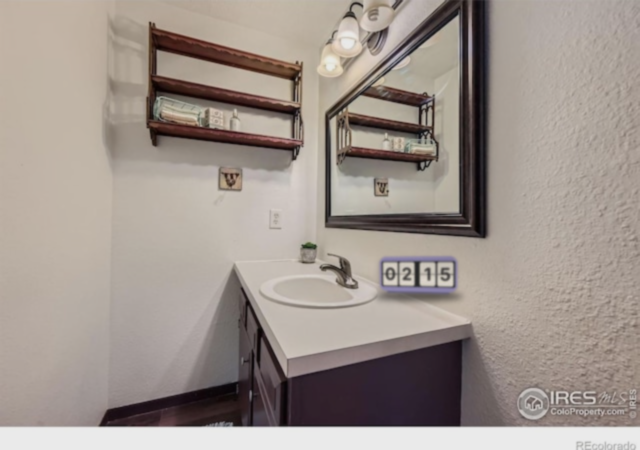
2.15
